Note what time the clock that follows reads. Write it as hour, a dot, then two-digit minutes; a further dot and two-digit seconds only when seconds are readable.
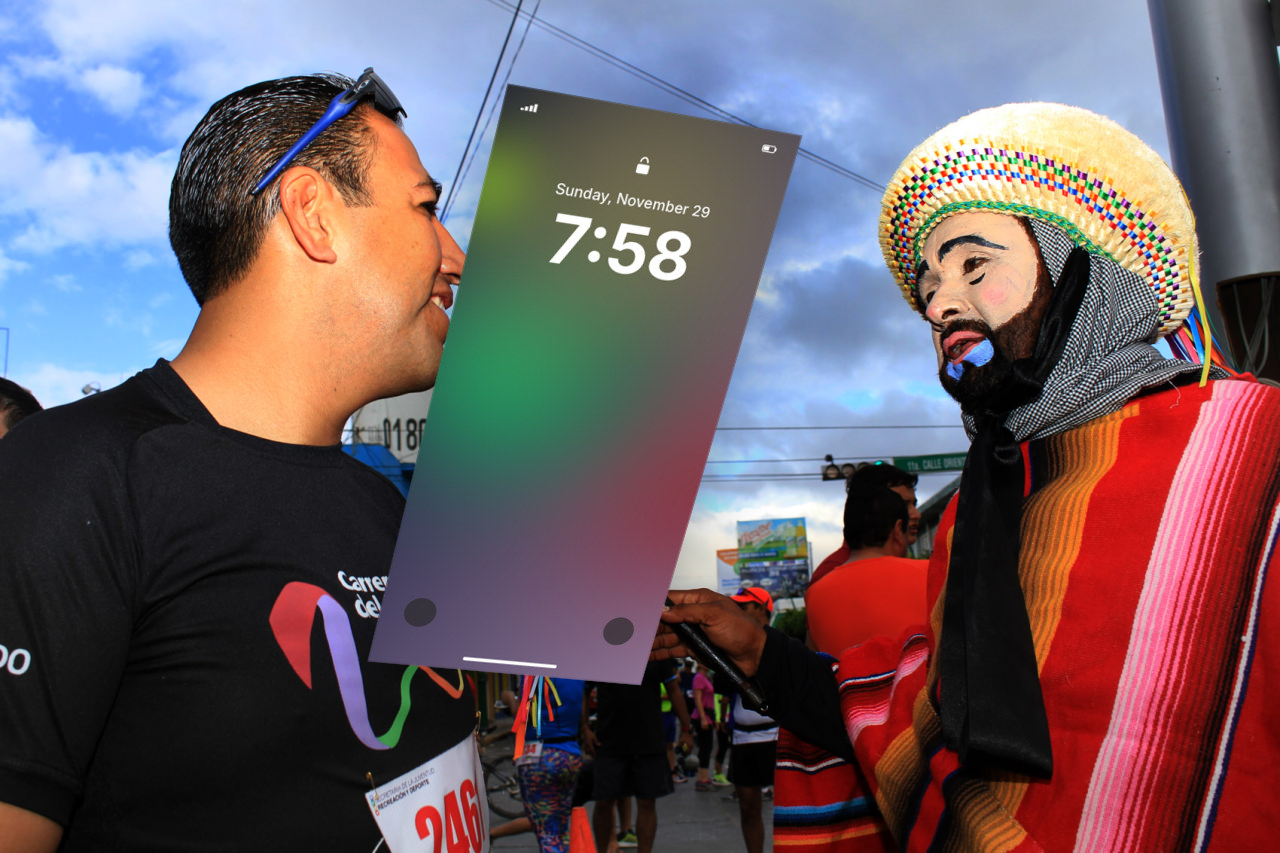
7.58
